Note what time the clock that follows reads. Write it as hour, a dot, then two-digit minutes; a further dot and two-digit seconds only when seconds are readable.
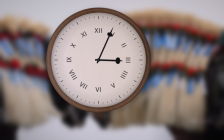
3.04
